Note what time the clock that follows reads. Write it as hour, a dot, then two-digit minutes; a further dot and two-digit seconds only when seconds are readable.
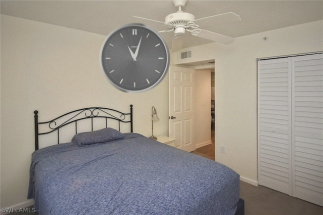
11.03
